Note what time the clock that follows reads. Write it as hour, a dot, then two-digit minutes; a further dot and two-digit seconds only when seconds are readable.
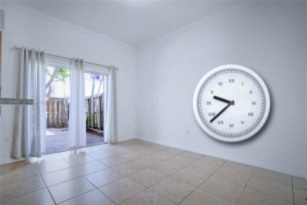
9.38
